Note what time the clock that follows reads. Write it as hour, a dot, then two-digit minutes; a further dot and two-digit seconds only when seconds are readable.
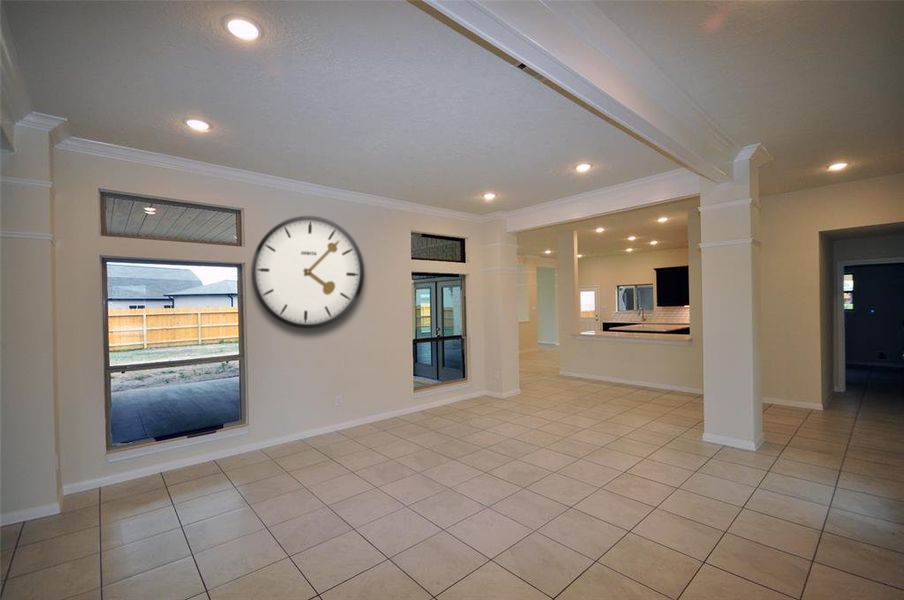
4.07
